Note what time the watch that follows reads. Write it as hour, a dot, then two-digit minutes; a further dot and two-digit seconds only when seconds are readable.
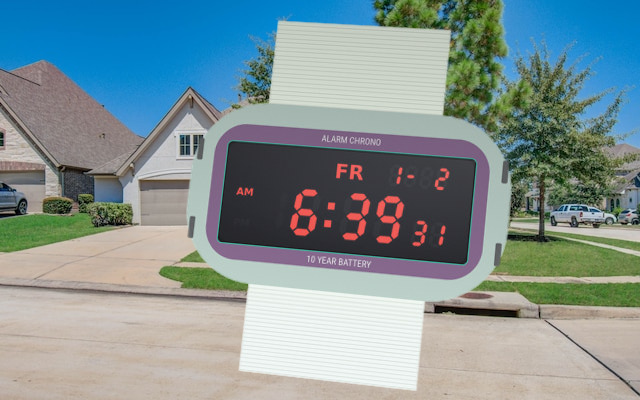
6.39.31
